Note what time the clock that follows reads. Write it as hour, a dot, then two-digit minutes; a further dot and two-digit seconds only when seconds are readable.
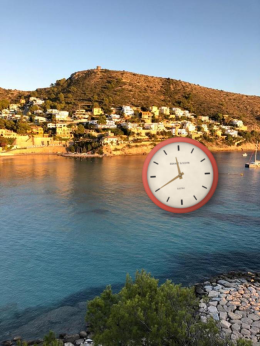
11.40
